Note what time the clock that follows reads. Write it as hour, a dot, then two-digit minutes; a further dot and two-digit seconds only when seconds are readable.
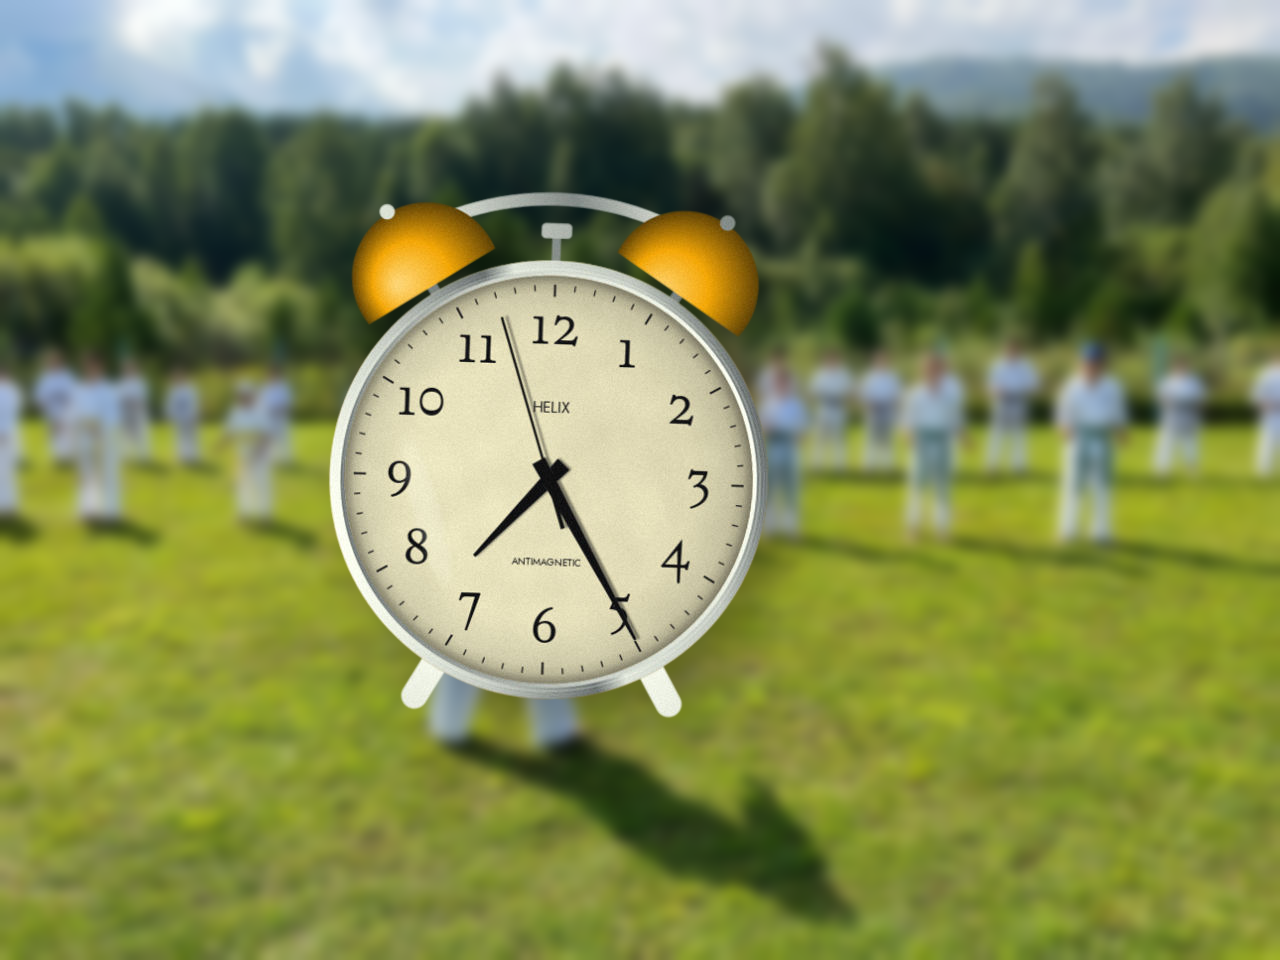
7.24.57
